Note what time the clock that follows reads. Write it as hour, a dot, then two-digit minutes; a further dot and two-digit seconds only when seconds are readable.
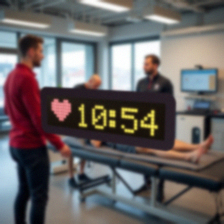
10.54
